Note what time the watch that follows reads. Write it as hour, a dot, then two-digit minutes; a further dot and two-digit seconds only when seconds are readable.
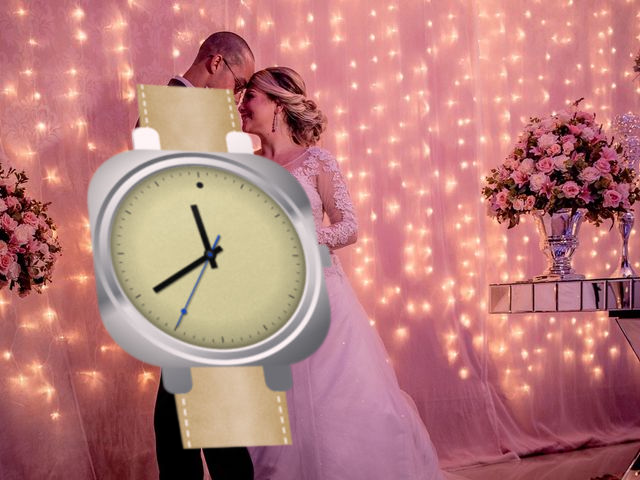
11.39.35
